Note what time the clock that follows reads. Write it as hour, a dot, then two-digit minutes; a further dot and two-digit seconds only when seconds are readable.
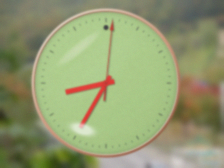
8.35.01
